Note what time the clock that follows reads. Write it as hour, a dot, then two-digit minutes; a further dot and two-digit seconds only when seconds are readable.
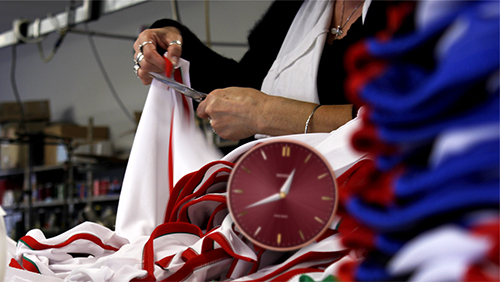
12.41
